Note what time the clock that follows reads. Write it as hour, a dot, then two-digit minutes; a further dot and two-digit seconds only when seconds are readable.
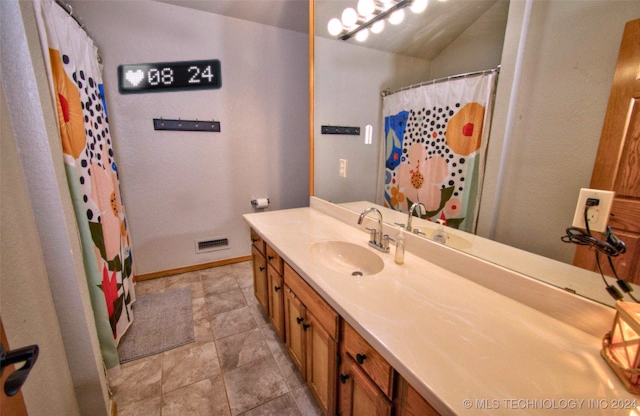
8.24
